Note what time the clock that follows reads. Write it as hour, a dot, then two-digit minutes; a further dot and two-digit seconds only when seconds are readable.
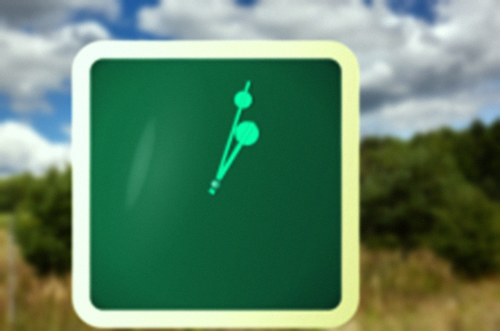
1.03
